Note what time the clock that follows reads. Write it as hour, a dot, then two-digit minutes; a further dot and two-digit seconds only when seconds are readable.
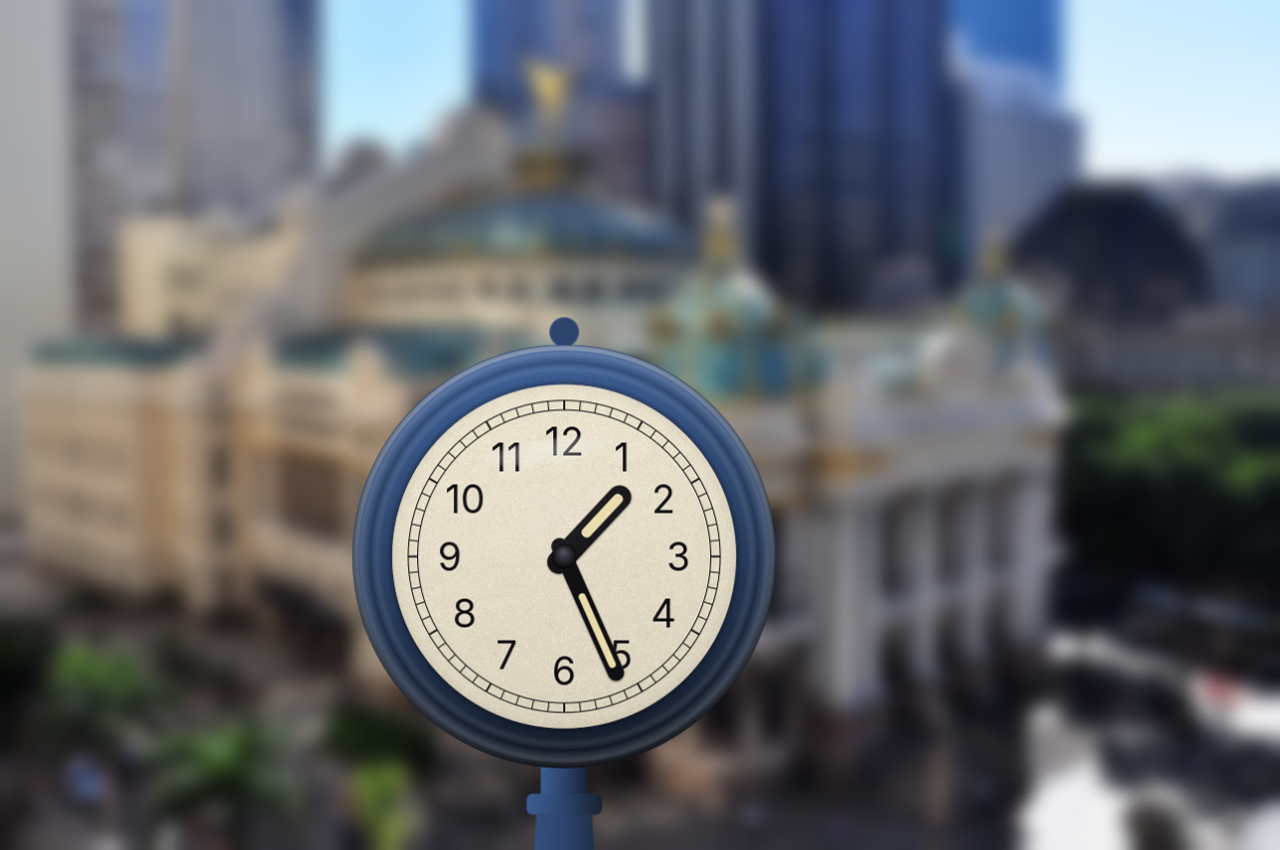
1.26
